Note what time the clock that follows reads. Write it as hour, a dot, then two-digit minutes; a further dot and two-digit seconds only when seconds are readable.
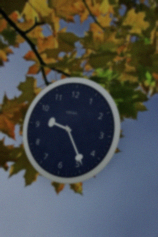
9.24
